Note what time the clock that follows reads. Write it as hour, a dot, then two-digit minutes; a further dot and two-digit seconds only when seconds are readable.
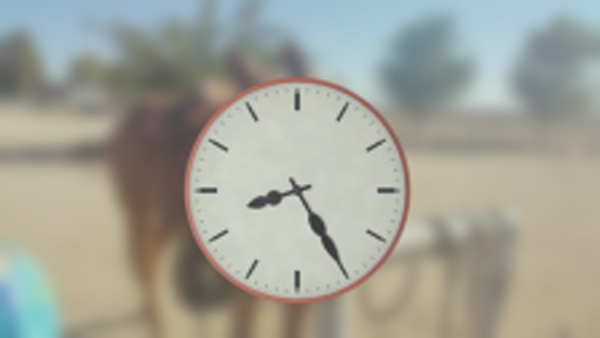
8.25
